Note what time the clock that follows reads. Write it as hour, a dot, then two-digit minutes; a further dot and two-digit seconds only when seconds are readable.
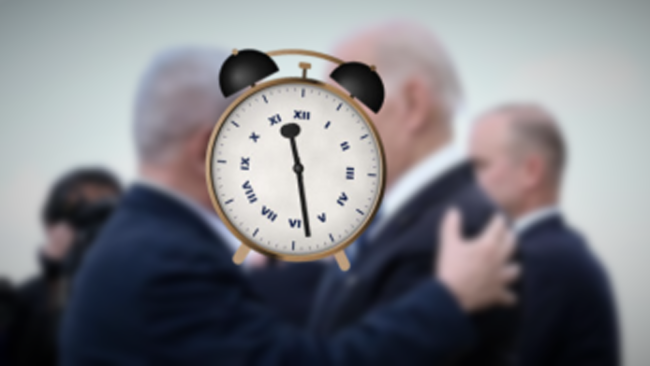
11.28
